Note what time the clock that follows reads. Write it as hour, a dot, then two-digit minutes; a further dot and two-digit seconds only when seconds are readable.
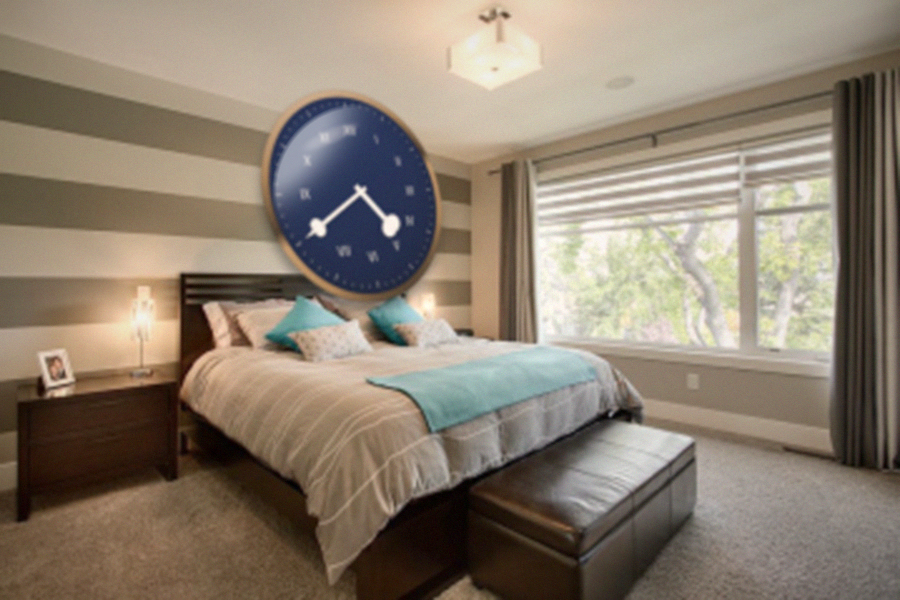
4.40
